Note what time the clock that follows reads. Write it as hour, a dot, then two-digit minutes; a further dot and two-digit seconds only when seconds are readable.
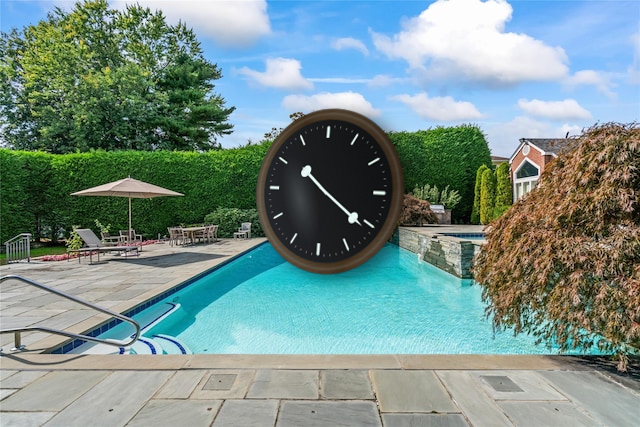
10.21
